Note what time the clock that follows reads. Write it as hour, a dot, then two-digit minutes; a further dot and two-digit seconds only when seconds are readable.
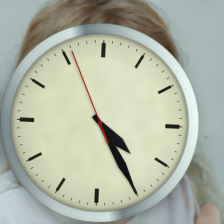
4.24.56
